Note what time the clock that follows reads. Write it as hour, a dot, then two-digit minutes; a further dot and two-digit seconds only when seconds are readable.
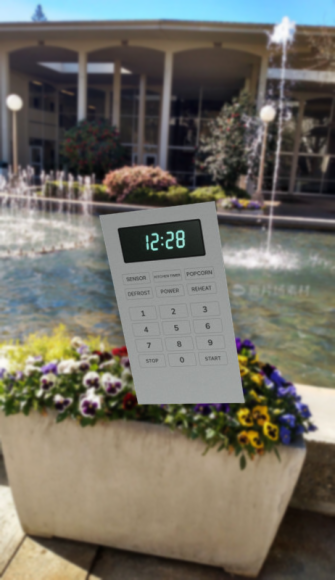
12.28
